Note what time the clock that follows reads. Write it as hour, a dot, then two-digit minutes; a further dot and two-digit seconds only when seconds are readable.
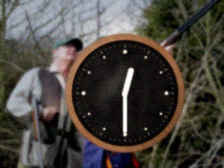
12.30
